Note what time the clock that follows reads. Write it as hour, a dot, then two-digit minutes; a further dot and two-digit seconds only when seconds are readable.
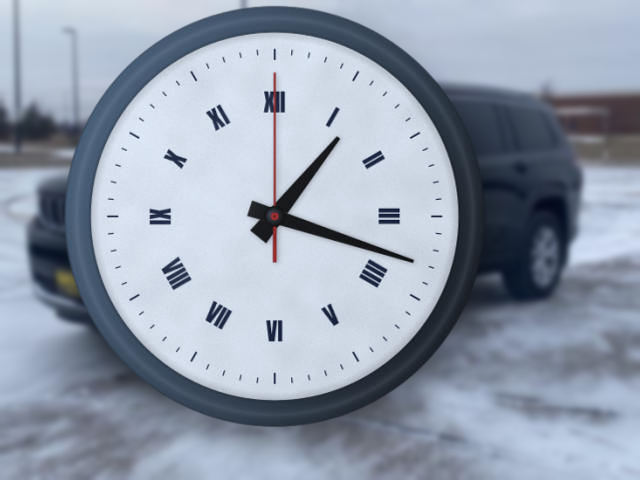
1.18.00
